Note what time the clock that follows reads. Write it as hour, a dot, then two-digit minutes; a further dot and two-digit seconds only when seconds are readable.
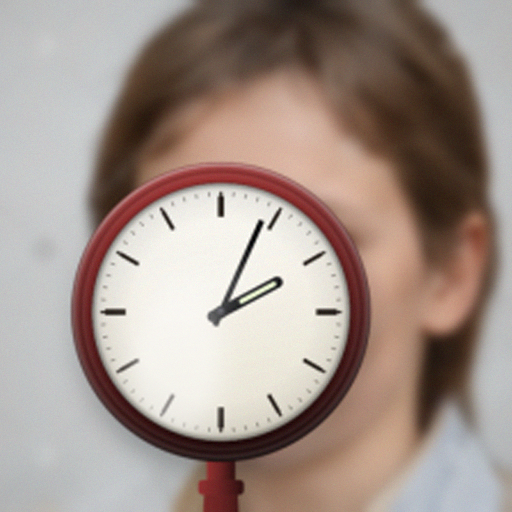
2.04
